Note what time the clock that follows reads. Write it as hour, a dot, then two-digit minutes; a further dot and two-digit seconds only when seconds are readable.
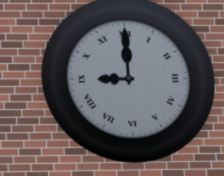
9.00
